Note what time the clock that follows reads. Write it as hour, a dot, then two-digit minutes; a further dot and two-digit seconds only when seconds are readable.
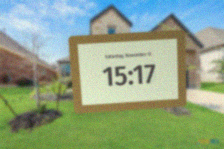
15.17
